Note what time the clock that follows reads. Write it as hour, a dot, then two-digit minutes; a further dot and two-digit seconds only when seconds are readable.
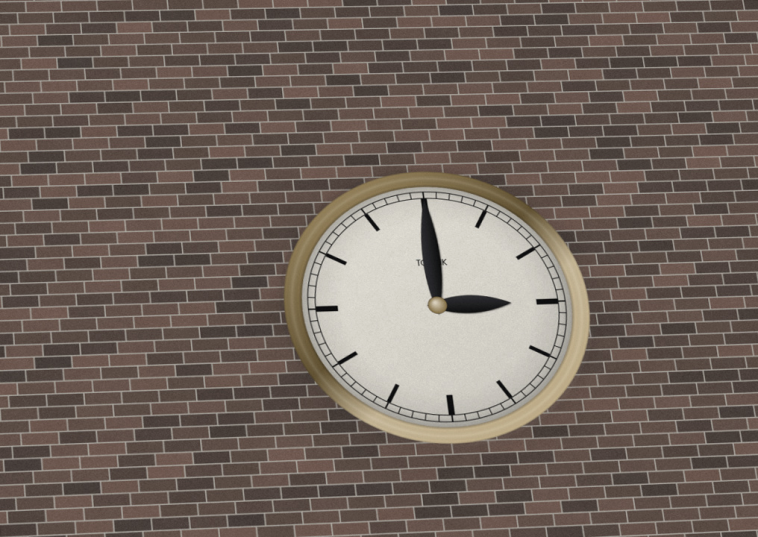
3.00
